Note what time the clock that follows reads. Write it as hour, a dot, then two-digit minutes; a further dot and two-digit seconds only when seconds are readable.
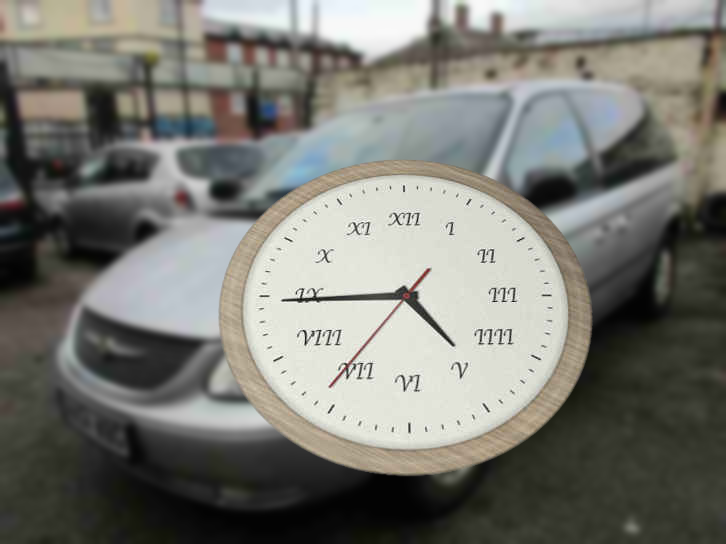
4.44.36
